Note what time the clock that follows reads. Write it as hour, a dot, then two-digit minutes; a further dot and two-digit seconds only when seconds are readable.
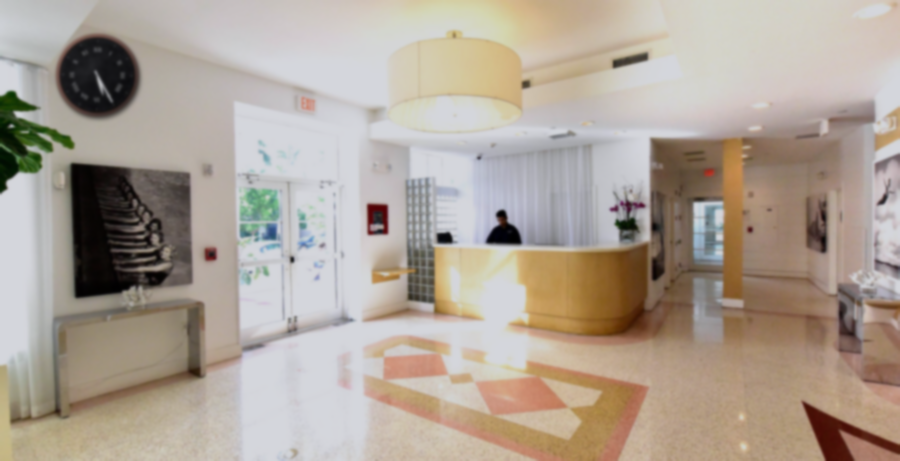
5.25
